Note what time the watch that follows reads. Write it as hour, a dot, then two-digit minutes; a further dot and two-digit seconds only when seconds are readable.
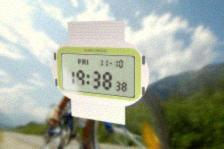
19.38
